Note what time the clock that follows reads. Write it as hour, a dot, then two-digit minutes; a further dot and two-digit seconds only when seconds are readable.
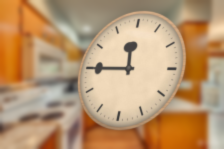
11.45
